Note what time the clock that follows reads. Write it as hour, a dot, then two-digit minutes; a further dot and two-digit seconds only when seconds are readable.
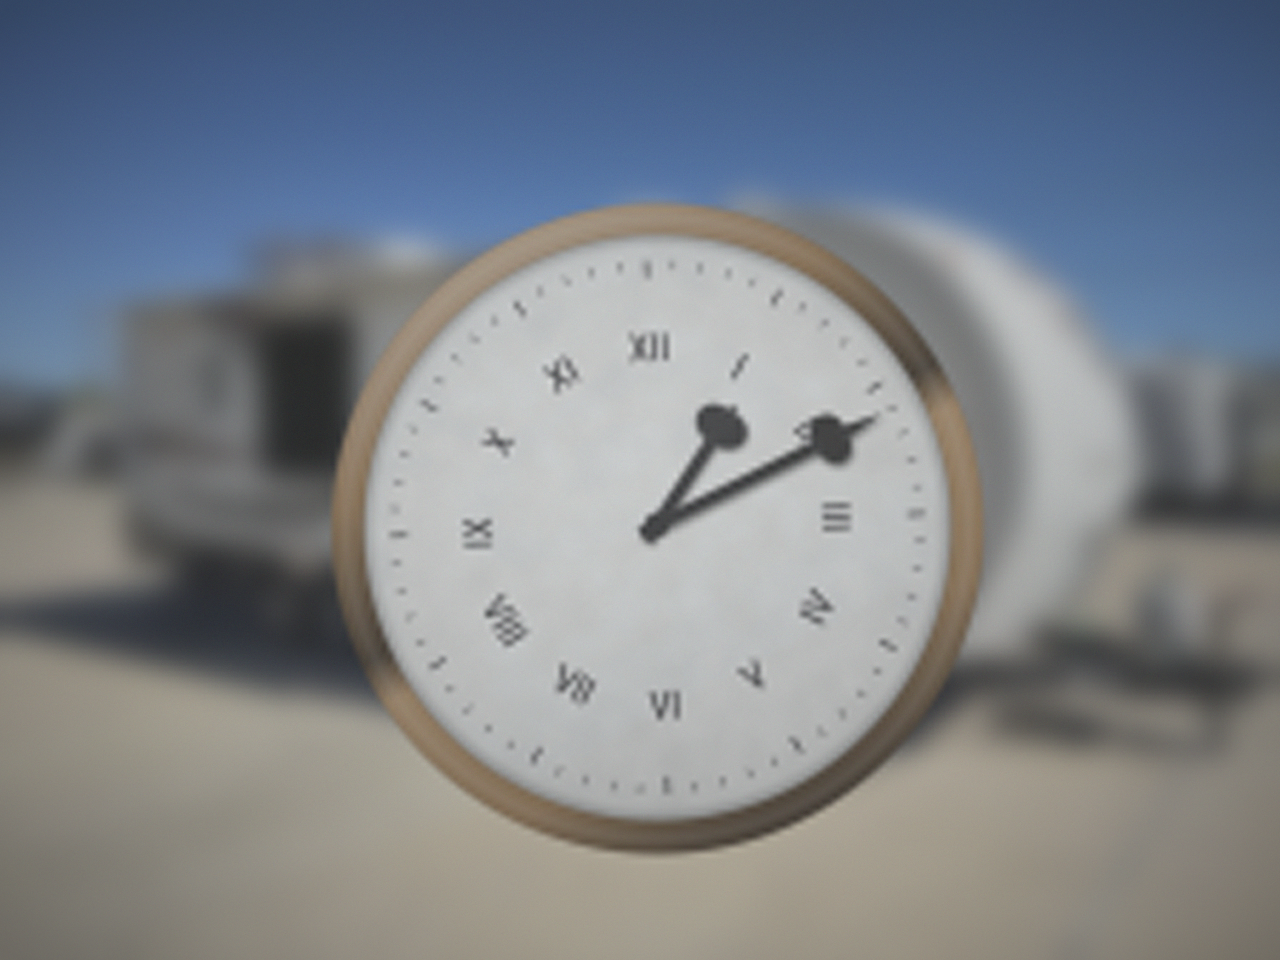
1.11
